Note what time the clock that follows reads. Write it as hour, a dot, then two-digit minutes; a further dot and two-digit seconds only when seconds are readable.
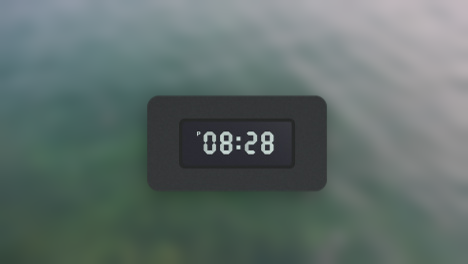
8.28
